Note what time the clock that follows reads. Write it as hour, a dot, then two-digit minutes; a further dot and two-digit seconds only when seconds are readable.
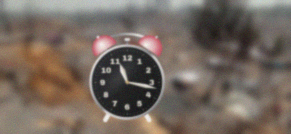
11.17
